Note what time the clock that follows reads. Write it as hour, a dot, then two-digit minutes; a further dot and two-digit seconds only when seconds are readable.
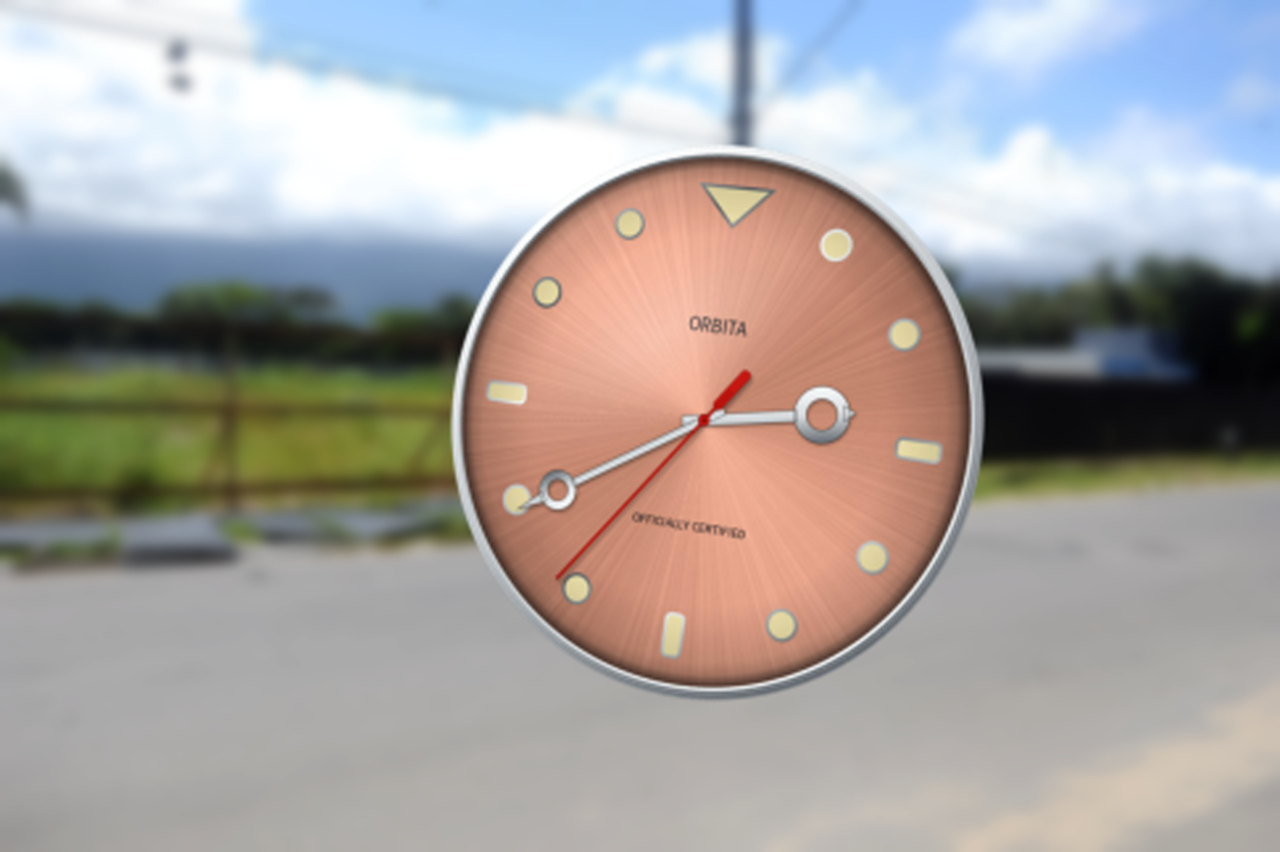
2.39.36
